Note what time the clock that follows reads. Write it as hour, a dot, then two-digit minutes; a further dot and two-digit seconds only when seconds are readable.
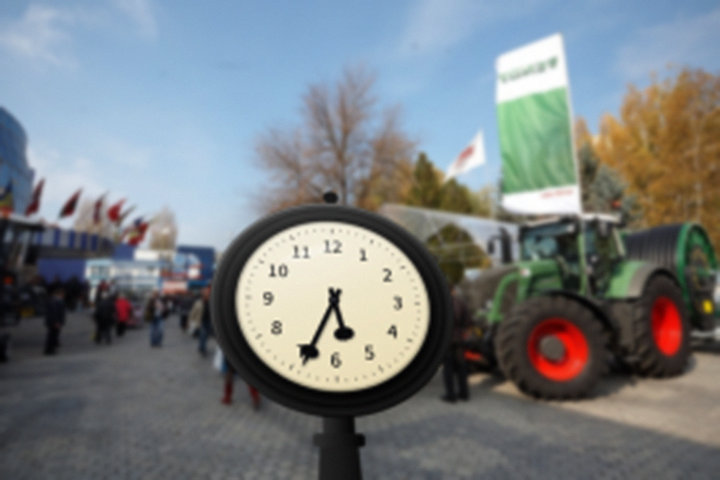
5.34
